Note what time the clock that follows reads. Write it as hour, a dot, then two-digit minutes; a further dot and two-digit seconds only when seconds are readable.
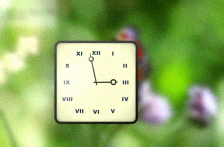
2.58
